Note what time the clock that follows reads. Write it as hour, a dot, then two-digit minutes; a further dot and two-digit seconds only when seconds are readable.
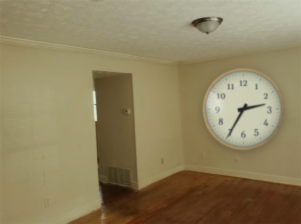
2.35
